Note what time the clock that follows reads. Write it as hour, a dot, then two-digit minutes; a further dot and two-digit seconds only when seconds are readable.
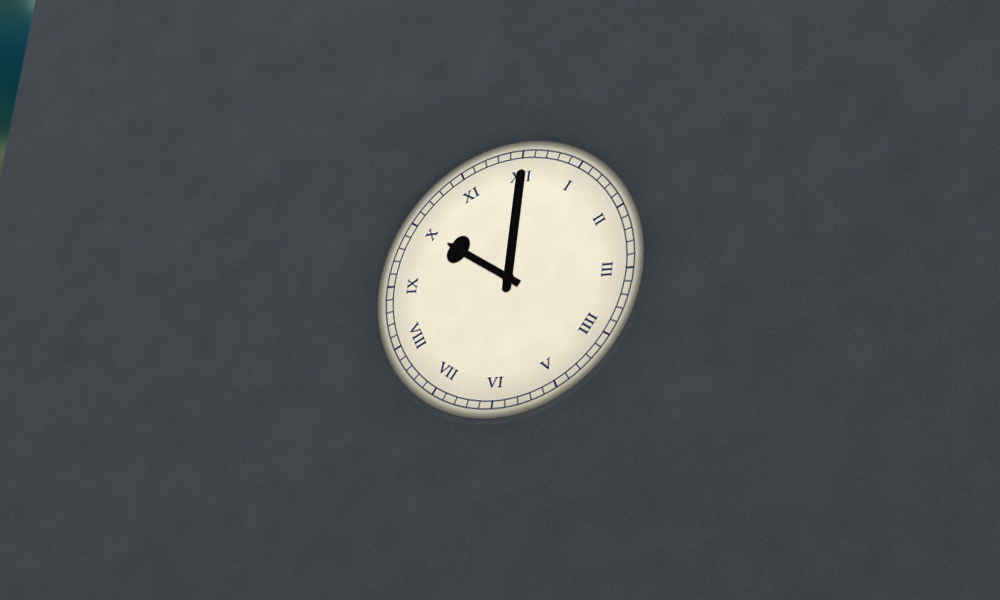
10.00
